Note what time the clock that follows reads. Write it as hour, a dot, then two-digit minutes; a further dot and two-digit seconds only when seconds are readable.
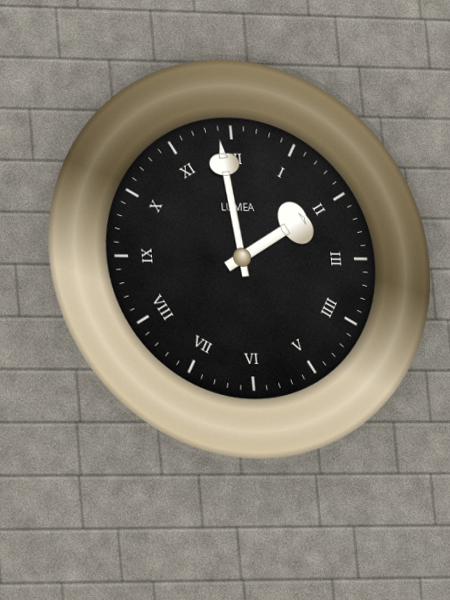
1.59
